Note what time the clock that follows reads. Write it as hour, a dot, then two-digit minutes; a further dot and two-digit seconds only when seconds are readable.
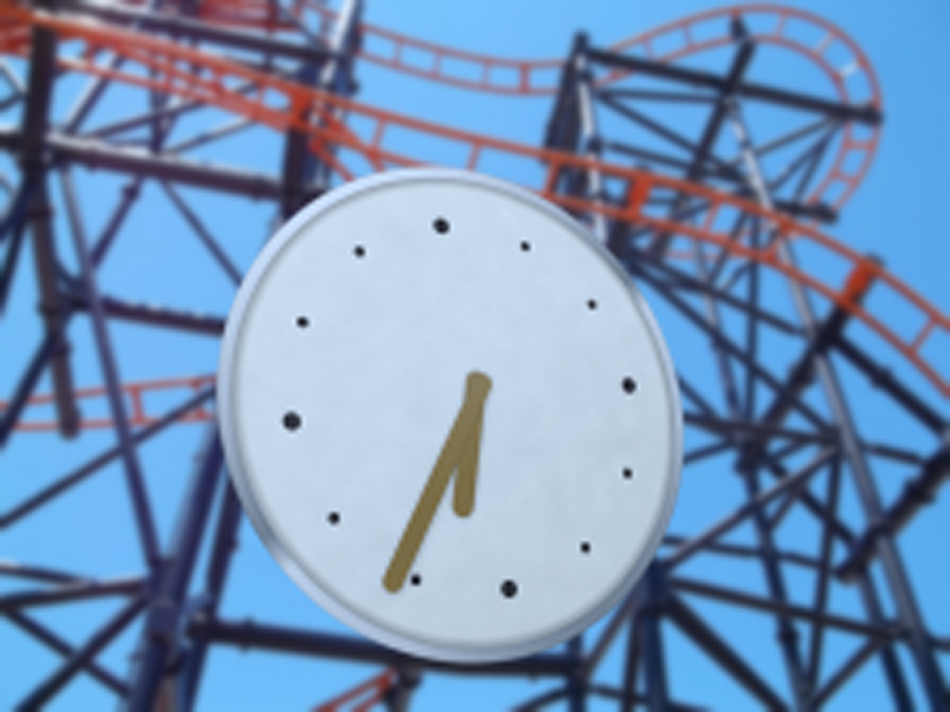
6.36
